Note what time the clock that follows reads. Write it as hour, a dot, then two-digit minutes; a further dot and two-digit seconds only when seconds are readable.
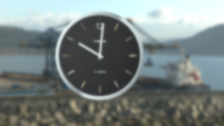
10.01
